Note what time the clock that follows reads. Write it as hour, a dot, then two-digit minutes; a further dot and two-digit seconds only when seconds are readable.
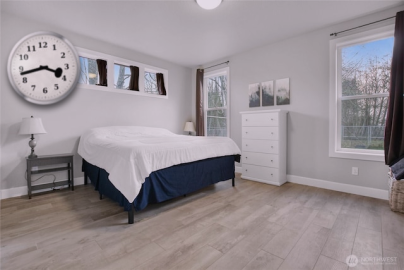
3.43
